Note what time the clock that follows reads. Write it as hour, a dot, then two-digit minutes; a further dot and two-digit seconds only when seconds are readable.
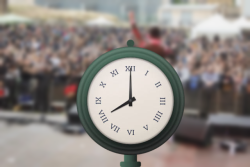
8.00
